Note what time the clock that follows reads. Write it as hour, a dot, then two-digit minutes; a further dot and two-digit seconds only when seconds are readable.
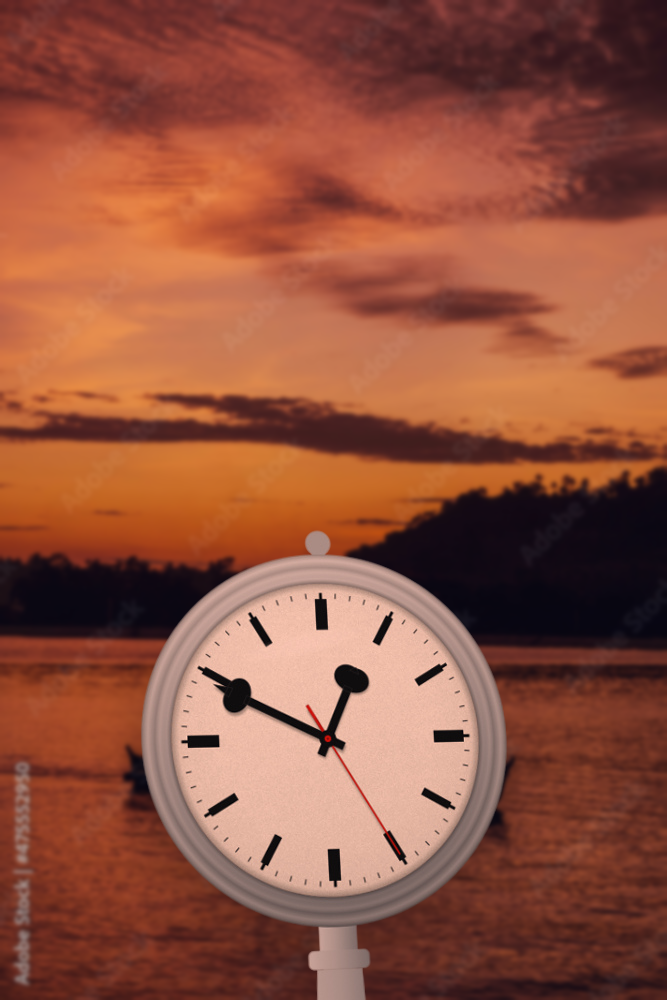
12.49.25
